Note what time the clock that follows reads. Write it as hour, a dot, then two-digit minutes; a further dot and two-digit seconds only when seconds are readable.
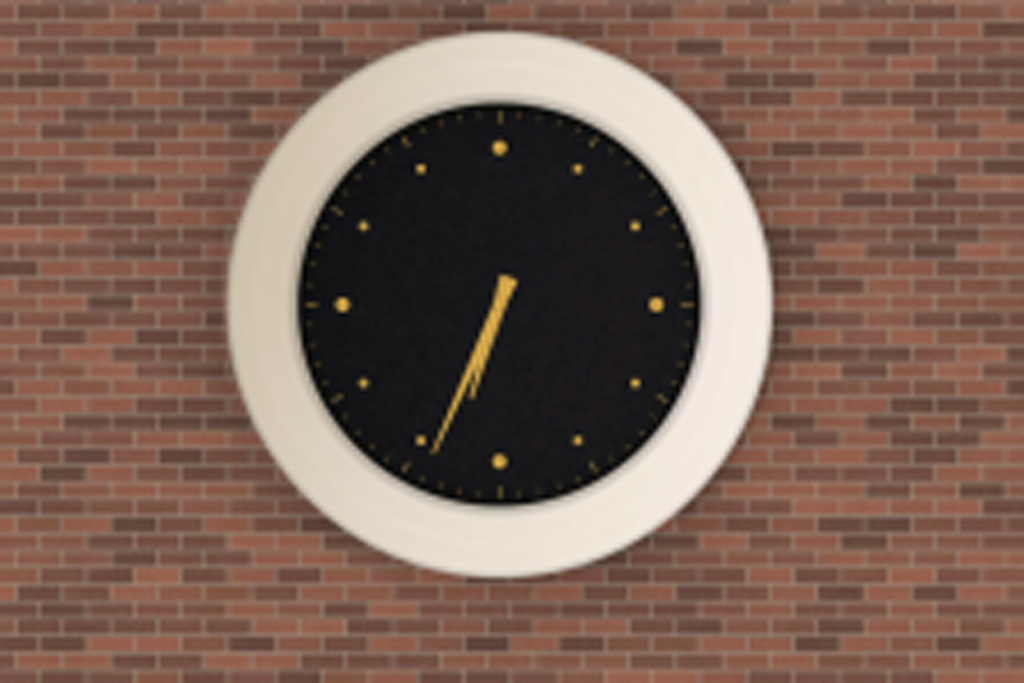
6.34
